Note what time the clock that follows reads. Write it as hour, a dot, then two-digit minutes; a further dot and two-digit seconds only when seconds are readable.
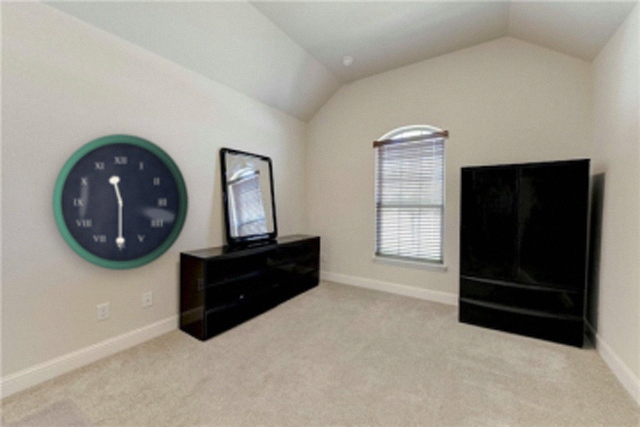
11.30
